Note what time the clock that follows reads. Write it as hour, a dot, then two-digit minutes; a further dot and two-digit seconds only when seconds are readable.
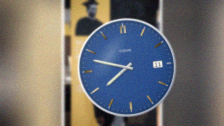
7.48
